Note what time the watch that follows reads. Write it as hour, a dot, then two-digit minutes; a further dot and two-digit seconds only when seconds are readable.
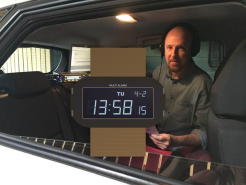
13.58.15
